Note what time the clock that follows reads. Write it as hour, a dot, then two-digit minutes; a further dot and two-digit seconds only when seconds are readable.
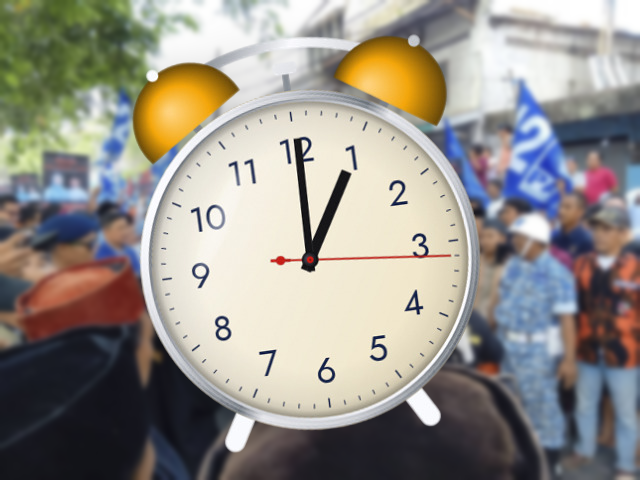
1.00.16
